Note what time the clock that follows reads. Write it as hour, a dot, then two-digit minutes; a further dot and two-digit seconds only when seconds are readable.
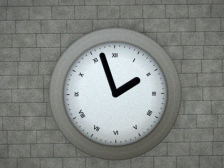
1.57
